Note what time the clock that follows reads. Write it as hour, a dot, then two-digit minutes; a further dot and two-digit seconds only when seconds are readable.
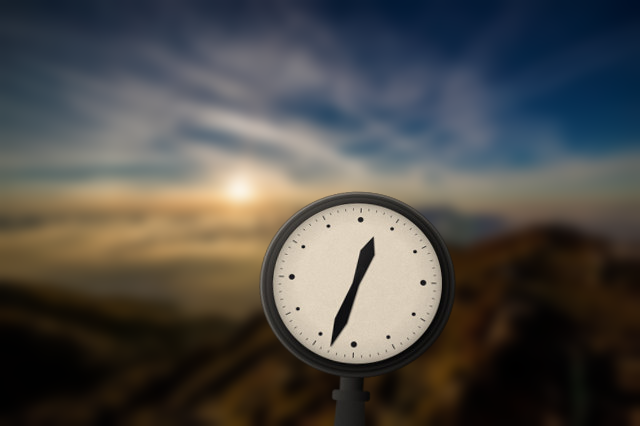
12.33
